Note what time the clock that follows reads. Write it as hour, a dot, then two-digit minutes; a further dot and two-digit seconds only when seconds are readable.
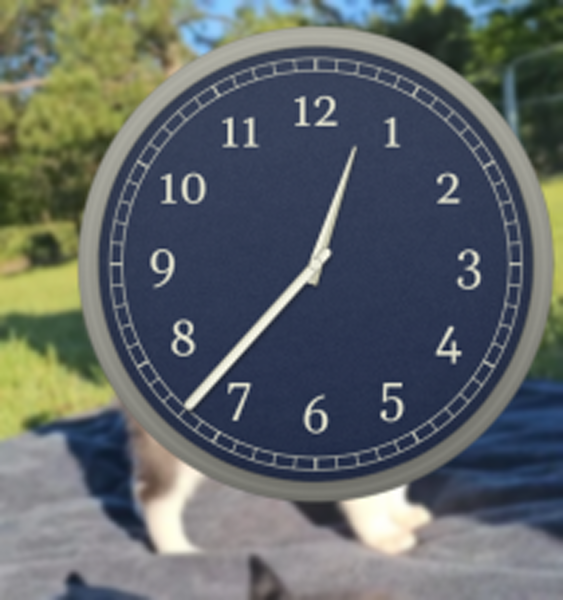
12.37
